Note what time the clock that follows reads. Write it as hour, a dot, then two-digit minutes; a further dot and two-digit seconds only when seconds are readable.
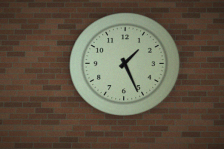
1.26
